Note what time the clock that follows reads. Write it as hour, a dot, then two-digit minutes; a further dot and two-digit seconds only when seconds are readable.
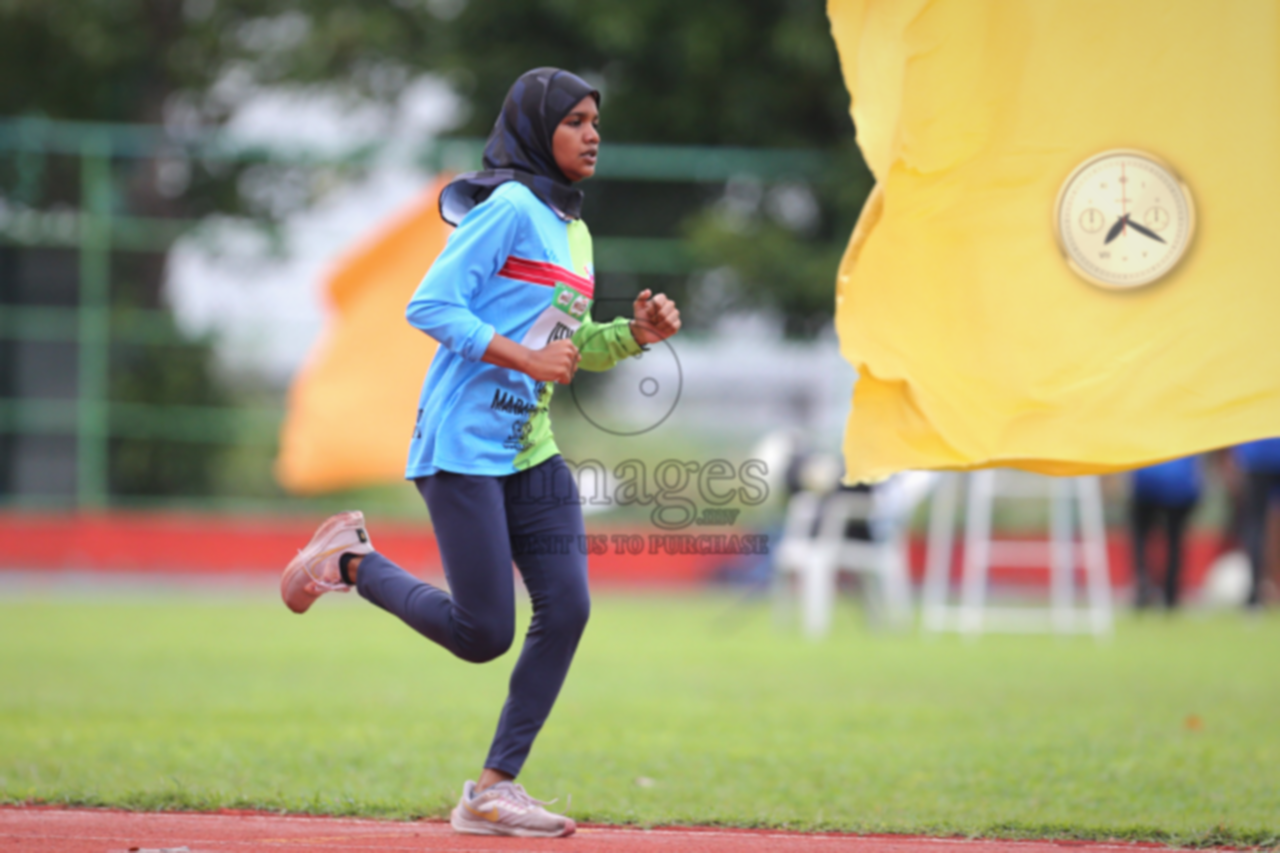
7.20
